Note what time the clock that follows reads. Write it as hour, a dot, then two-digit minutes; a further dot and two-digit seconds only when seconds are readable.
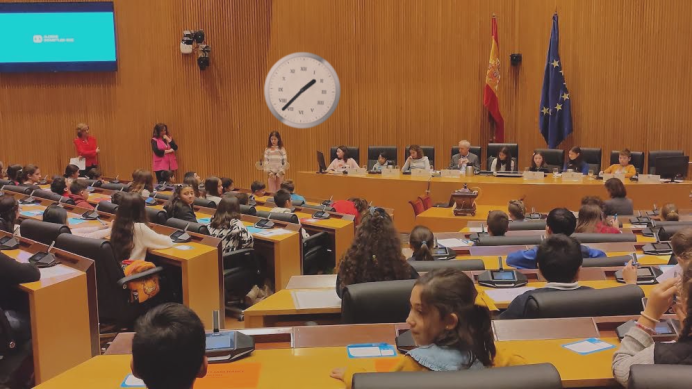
1.37
